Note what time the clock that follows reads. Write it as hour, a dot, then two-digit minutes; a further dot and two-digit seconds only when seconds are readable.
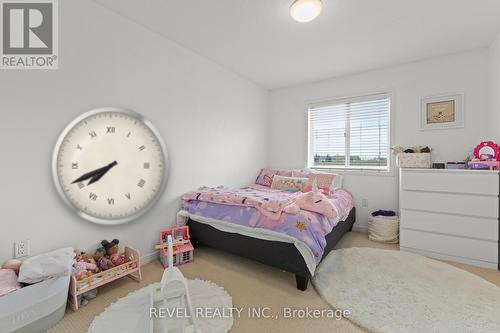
7.41
